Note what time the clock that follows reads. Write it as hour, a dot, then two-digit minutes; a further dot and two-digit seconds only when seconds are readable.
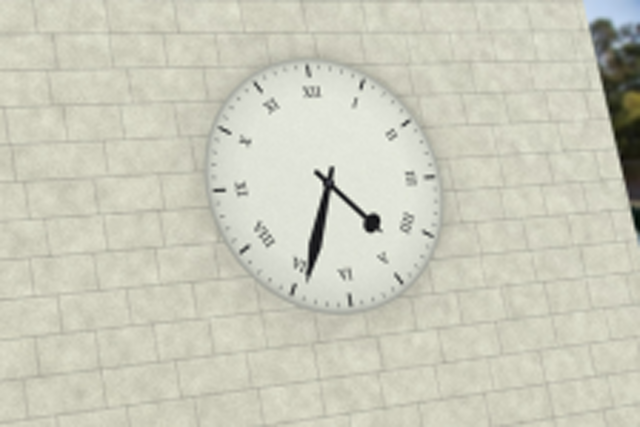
4.34
